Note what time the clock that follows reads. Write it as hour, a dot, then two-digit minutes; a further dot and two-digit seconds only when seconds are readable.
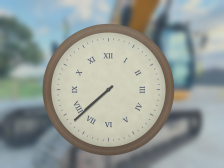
7.38
